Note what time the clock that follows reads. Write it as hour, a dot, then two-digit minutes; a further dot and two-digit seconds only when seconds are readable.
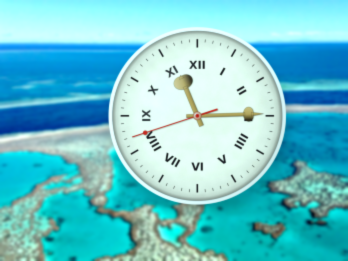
11.14.42
